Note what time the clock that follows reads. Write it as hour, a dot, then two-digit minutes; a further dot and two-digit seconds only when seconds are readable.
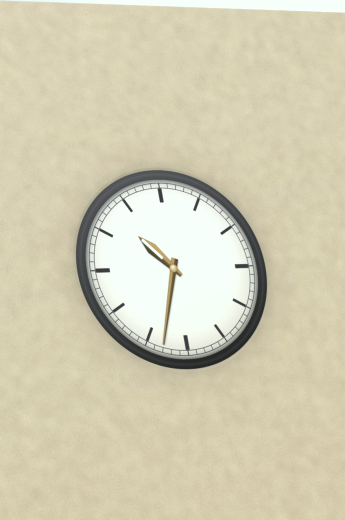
10.33
